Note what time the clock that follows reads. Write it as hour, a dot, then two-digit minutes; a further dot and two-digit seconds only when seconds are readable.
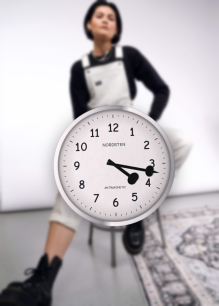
4.17
